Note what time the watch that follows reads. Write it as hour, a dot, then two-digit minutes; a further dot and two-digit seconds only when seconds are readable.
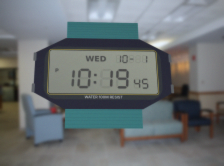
10.19.45
